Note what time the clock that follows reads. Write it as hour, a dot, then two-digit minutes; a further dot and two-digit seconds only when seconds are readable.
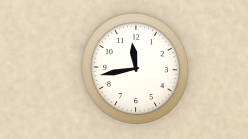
11.43
